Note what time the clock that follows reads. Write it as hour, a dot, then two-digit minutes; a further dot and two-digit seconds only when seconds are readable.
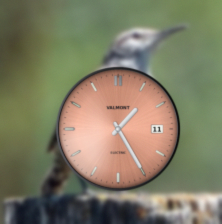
1.25
